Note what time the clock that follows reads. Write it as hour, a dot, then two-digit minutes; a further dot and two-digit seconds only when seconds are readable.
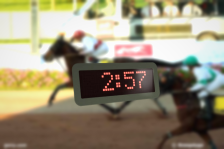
2.57
